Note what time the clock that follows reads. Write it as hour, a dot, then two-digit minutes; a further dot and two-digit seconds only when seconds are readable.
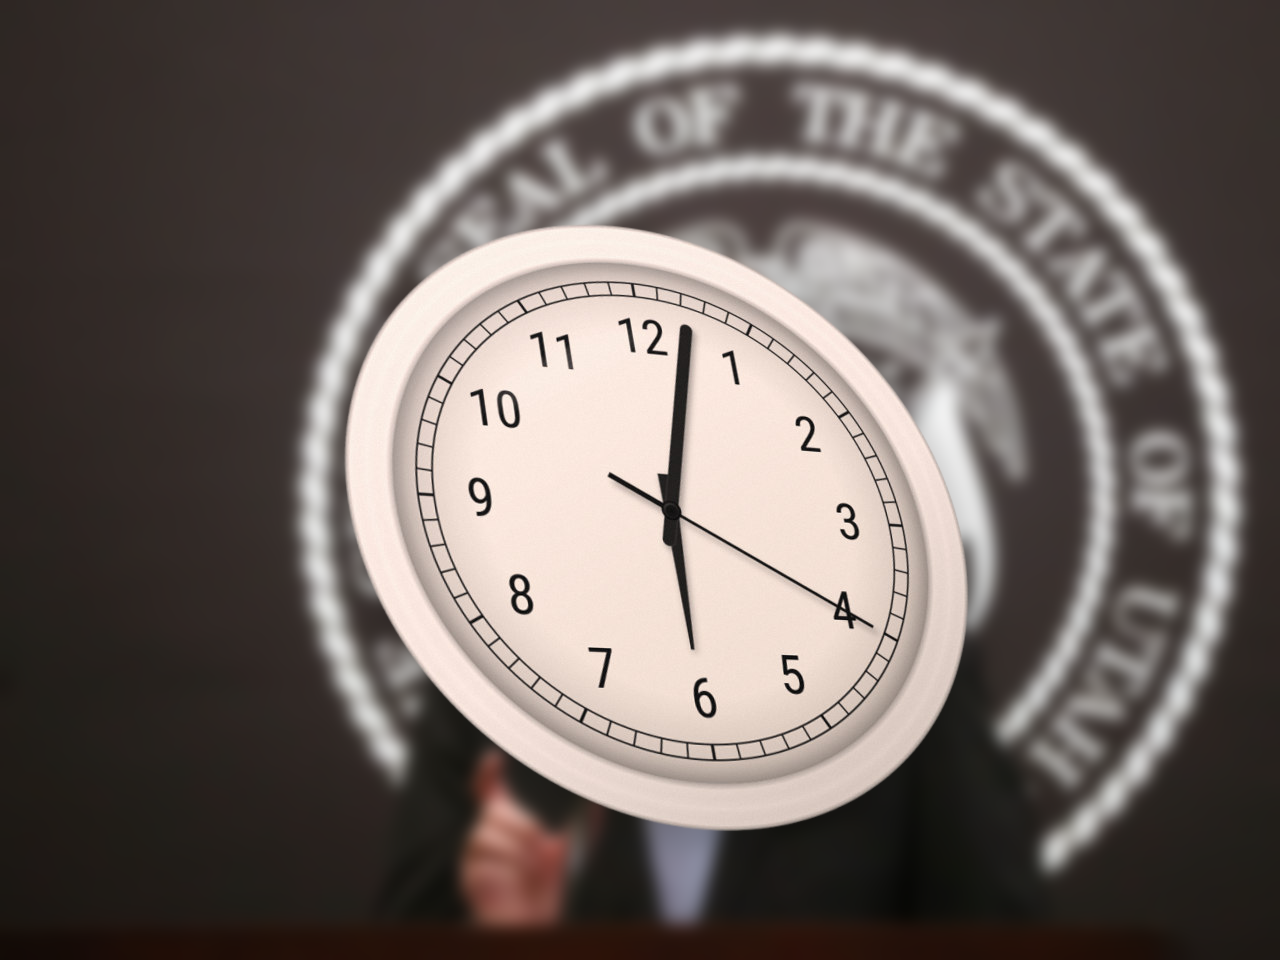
6.02.20
